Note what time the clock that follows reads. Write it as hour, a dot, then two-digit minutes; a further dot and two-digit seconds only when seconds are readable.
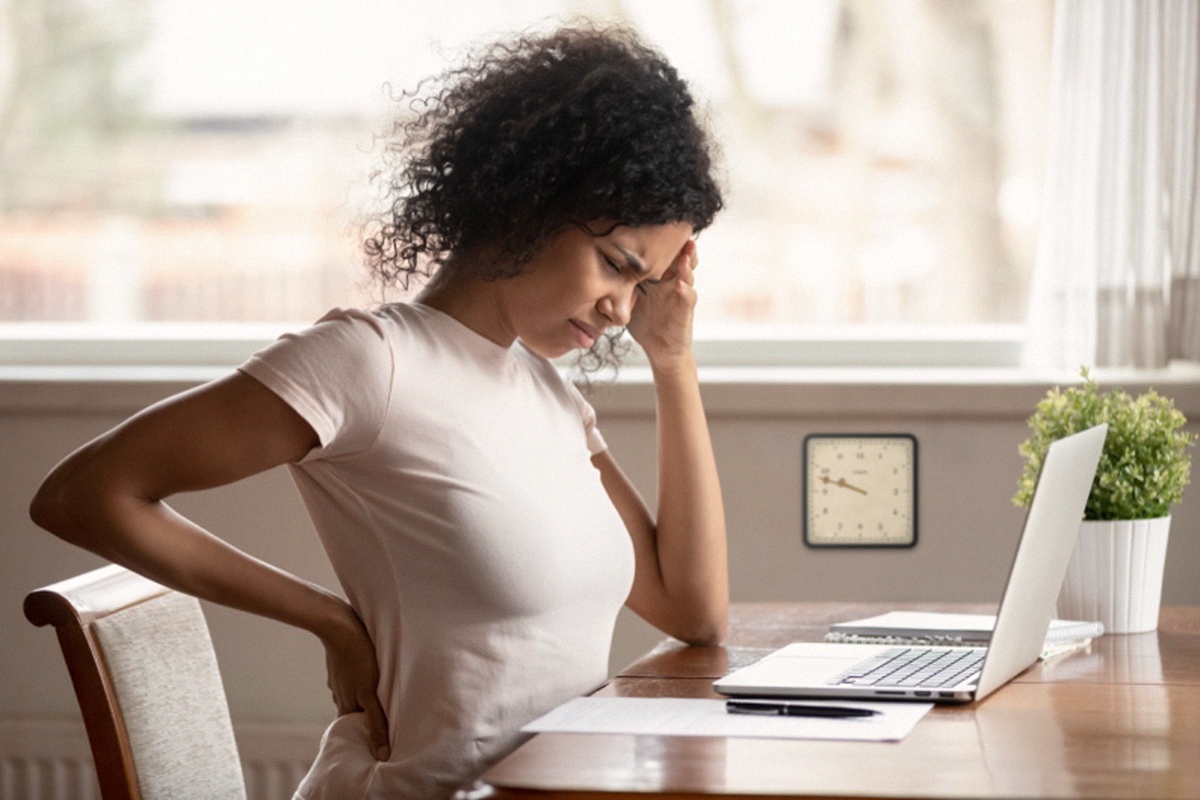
9.48
